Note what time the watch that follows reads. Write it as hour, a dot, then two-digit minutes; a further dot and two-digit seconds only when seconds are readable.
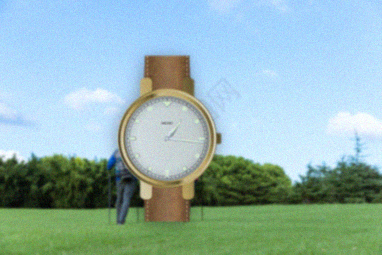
1.16
